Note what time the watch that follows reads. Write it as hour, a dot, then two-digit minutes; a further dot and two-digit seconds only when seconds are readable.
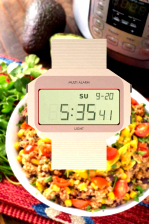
5.35.41
